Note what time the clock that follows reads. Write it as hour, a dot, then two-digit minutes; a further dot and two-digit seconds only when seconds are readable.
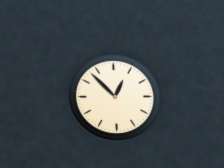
12.53
